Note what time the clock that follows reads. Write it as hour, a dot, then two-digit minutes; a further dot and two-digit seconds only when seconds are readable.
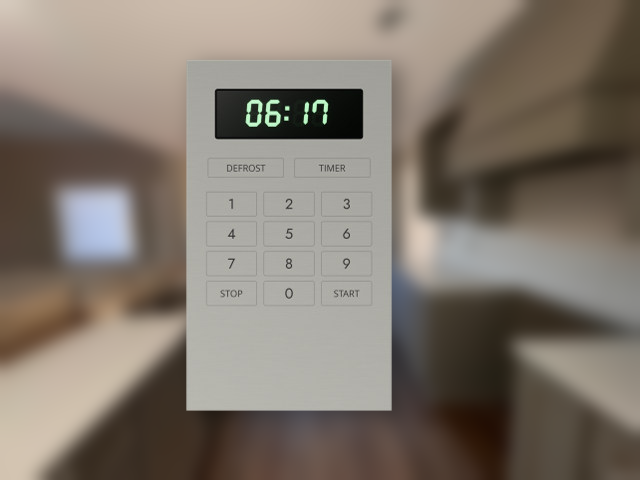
6.17
